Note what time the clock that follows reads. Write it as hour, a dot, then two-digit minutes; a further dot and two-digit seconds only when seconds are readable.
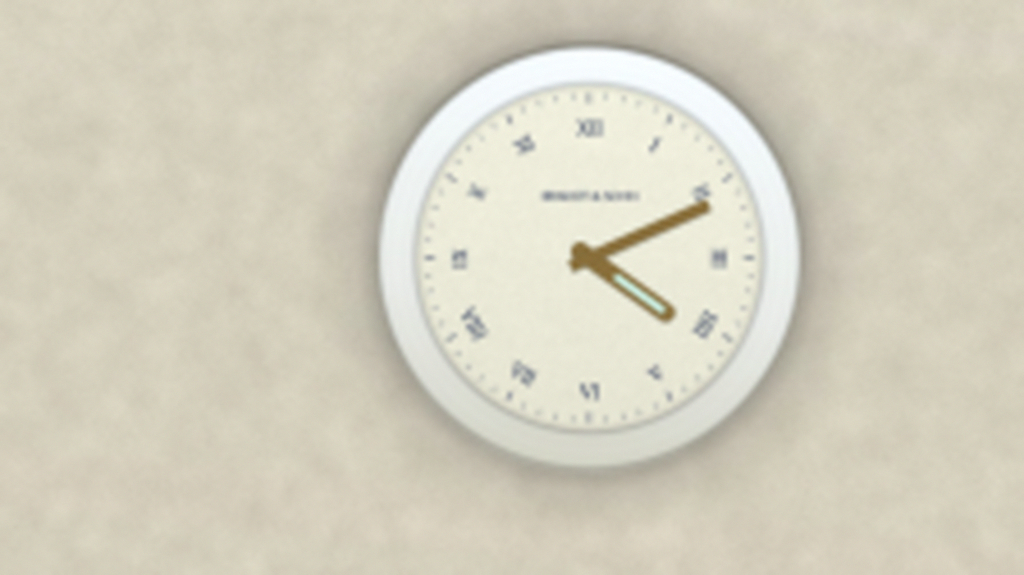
4.11
